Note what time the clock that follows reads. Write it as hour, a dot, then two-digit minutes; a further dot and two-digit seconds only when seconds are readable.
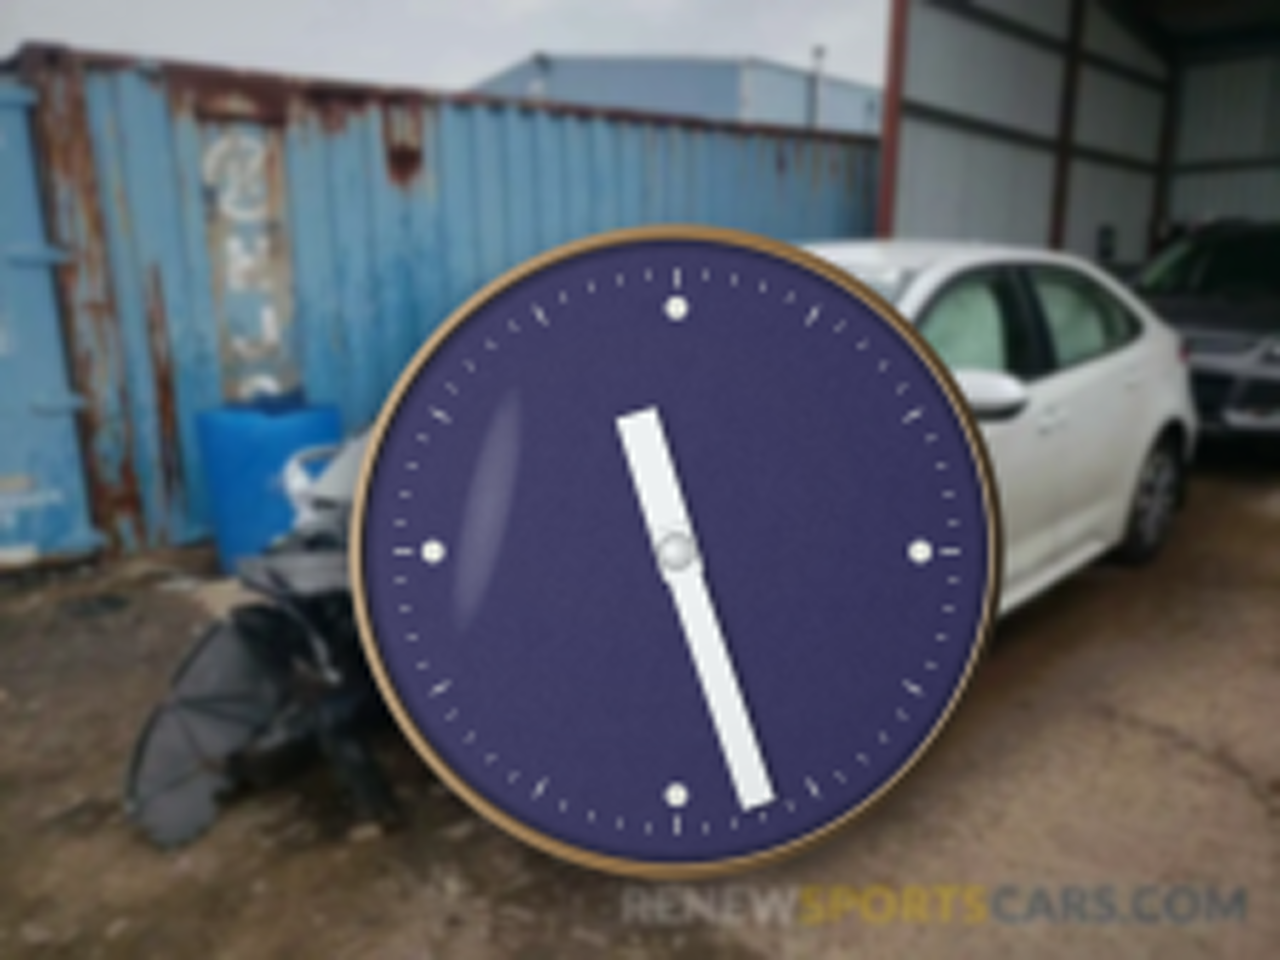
11.27
